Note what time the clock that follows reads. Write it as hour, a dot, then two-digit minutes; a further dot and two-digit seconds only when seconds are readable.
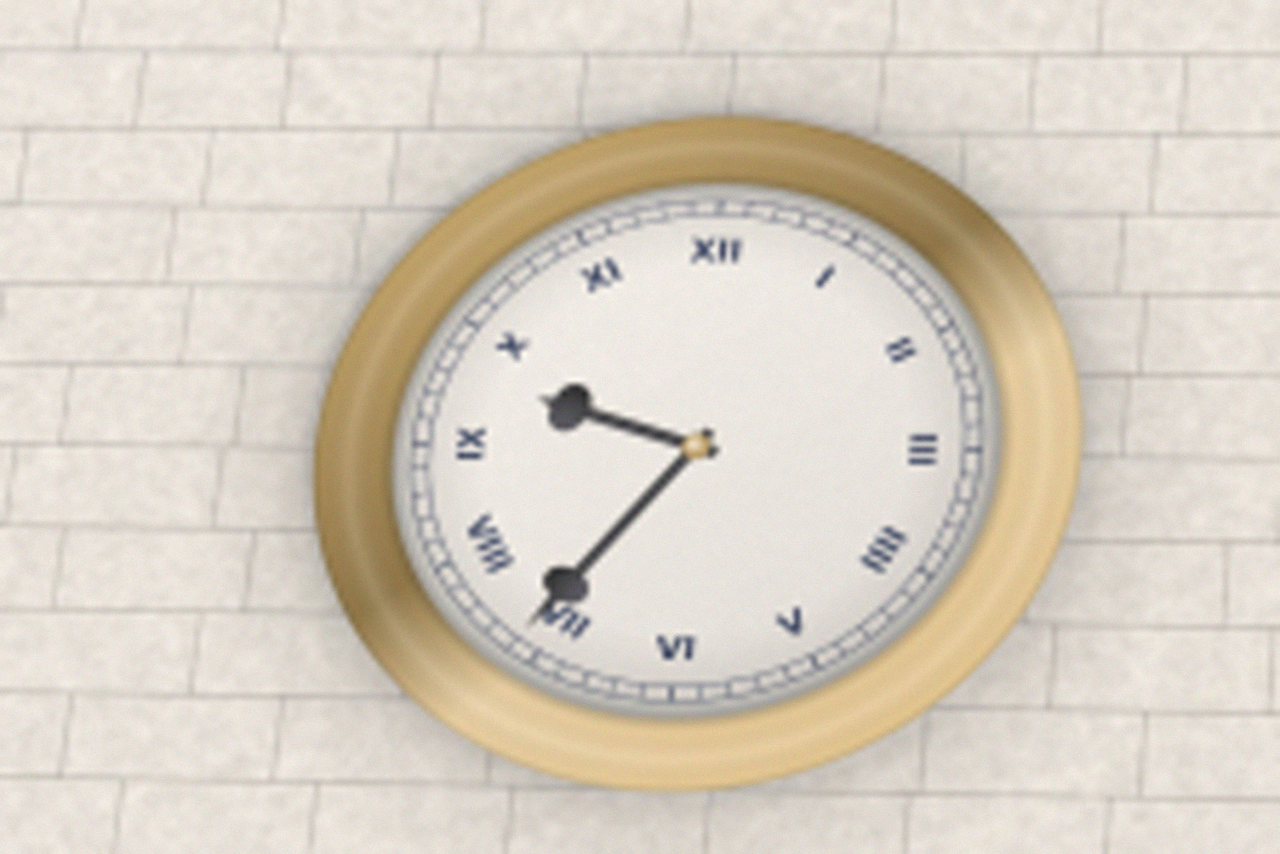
9.36
